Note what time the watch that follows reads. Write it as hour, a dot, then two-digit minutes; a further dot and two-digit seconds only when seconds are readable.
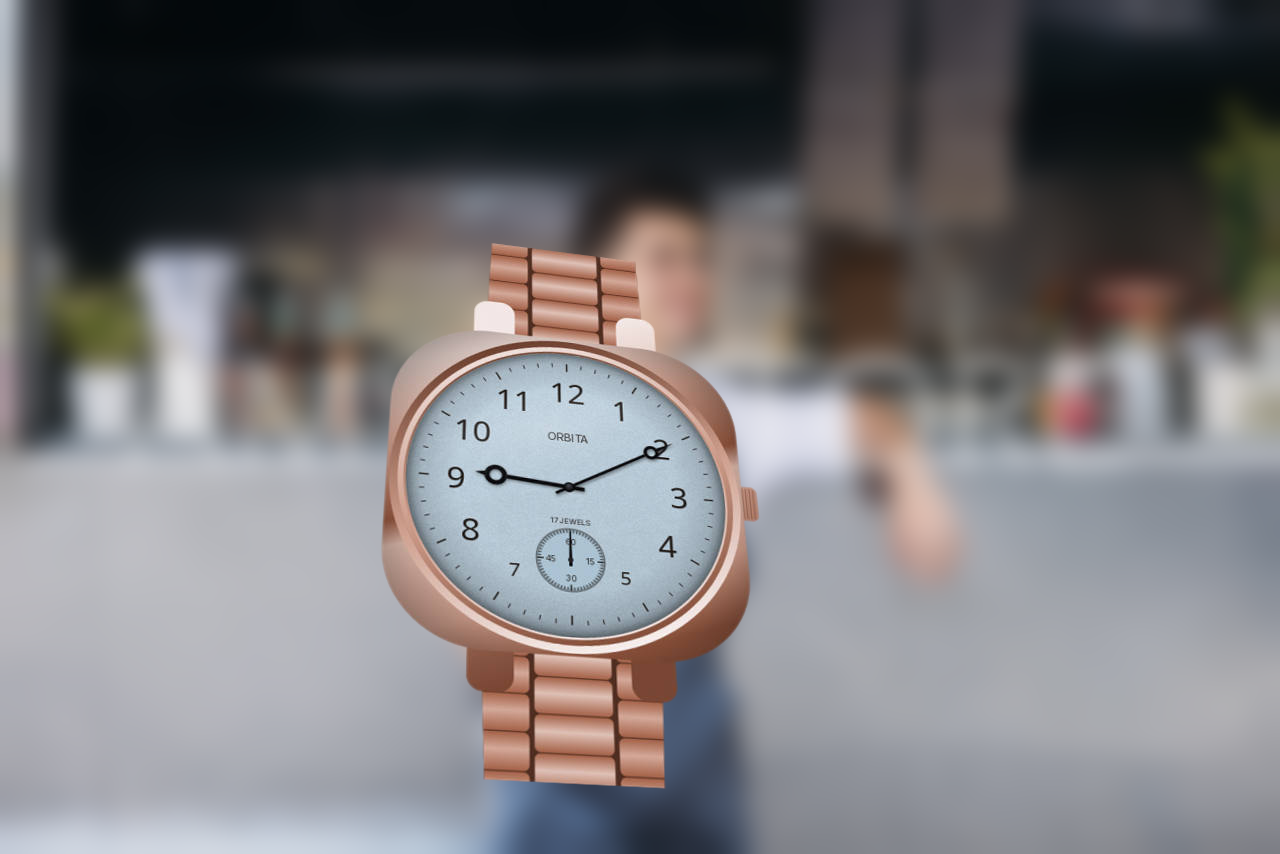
9.10
